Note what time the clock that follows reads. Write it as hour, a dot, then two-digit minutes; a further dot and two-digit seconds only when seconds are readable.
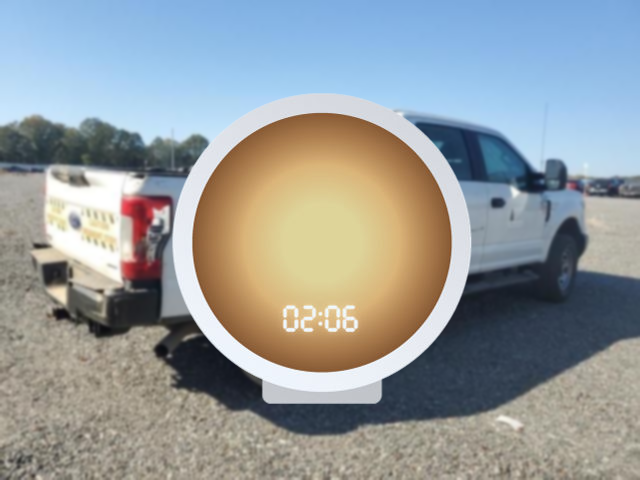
2.06
